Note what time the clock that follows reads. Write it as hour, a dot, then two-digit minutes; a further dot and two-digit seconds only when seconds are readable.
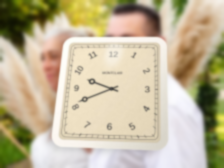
9.41
